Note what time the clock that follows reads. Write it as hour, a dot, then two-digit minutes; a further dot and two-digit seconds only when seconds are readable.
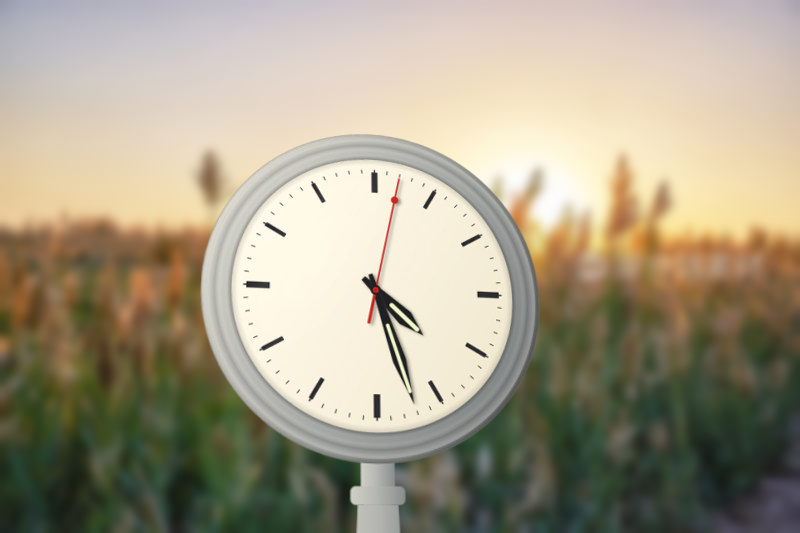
4.27.02
